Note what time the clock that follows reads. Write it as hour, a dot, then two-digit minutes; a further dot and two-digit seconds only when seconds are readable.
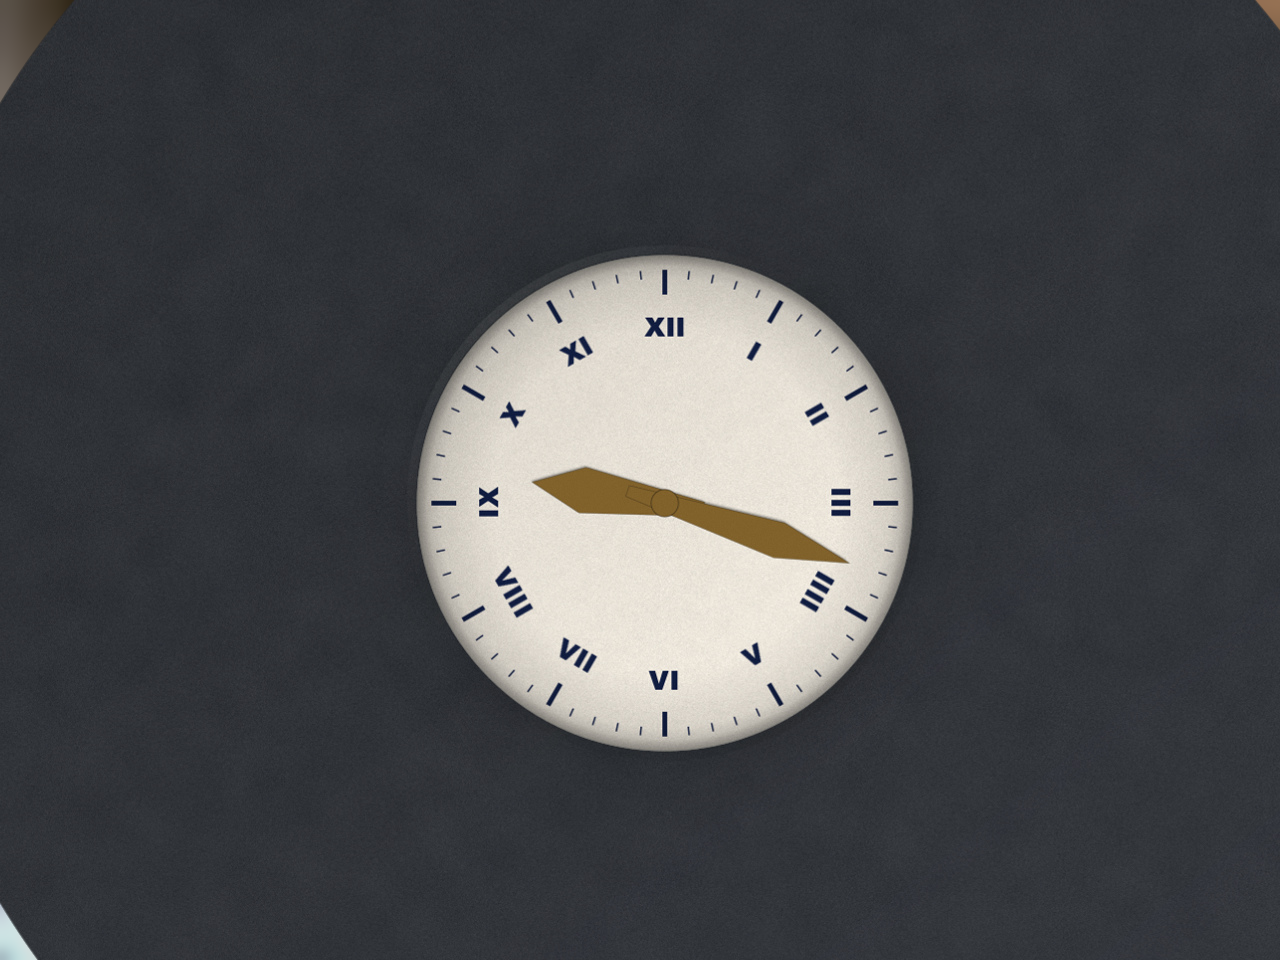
9.18
